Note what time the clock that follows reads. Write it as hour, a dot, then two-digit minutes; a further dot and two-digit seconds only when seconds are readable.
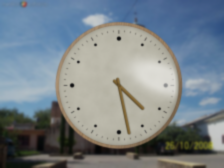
4.28
